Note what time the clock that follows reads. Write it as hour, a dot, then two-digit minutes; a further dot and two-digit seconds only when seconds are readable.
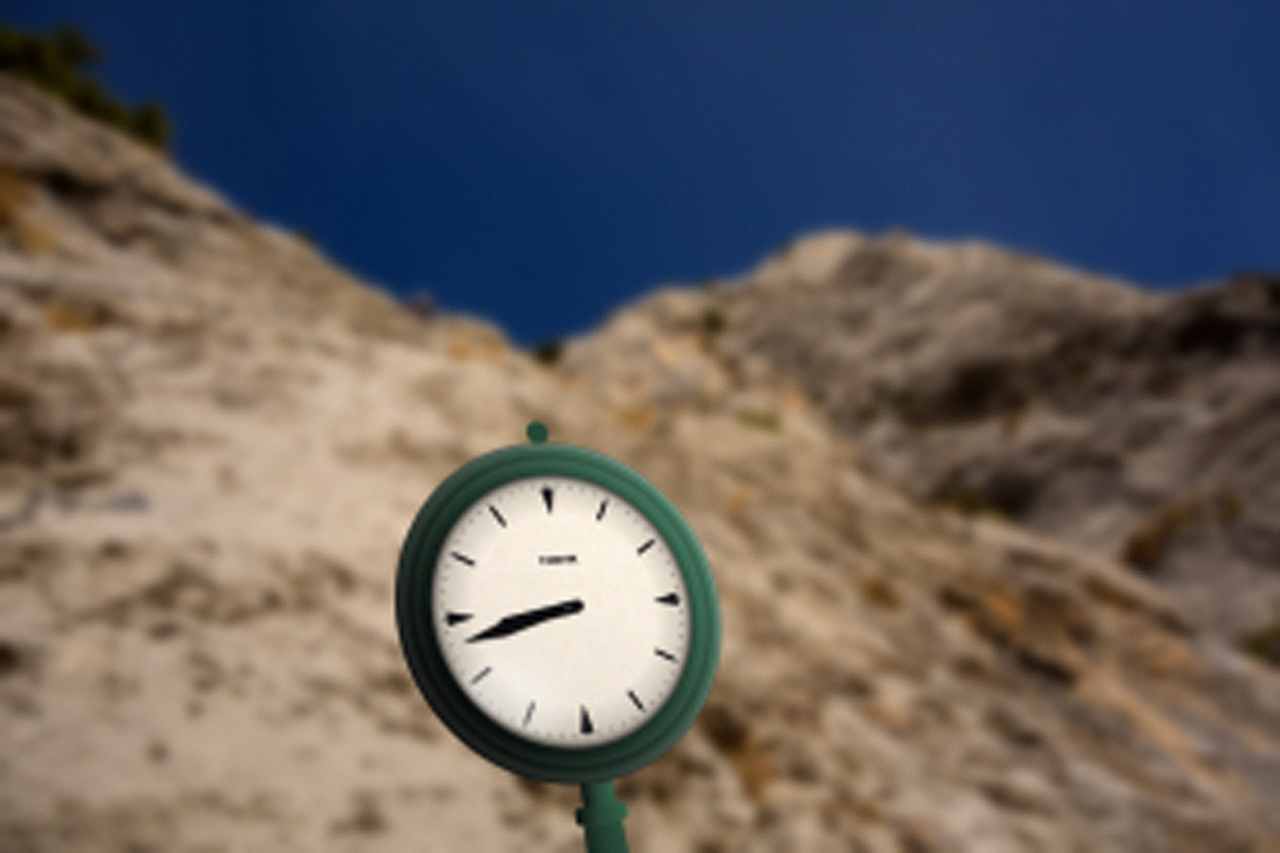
8.43
